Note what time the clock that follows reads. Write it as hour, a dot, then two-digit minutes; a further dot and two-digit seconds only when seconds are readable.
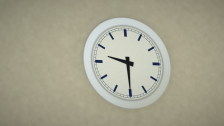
9.30
